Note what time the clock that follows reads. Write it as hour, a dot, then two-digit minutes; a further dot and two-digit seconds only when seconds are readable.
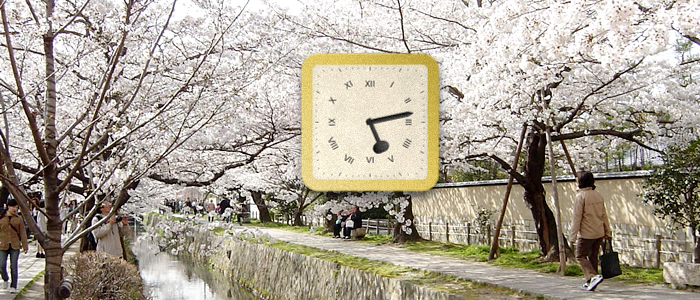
5.13
